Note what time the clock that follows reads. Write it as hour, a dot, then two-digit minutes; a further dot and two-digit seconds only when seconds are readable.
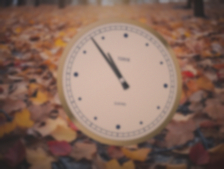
10.53
